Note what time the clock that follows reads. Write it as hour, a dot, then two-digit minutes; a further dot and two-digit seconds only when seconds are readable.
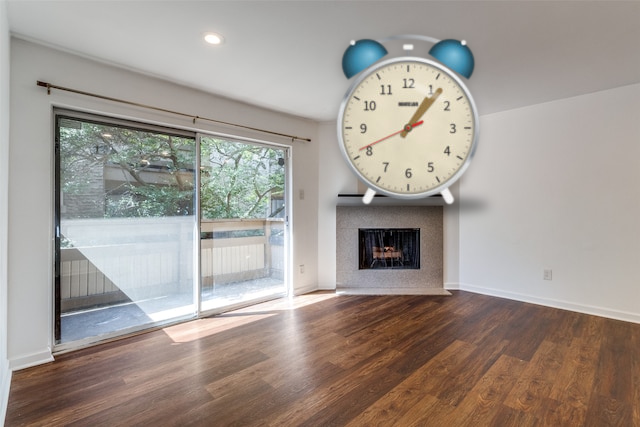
1.06.41
